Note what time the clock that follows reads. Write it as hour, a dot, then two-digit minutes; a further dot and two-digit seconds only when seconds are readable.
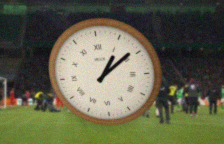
1.09
